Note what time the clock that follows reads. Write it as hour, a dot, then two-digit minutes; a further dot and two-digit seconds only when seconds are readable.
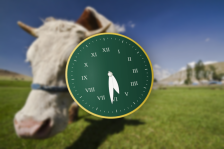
5.31
